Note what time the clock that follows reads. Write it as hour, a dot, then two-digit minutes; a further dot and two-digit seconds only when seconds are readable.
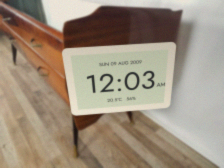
12.03
